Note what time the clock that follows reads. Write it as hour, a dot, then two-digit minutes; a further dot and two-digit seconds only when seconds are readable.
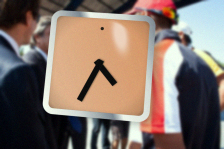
4.34
